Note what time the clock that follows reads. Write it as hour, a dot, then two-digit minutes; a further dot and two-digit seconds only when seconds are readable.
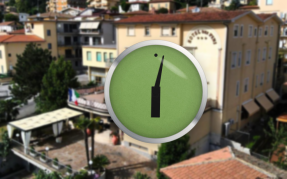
6.02
